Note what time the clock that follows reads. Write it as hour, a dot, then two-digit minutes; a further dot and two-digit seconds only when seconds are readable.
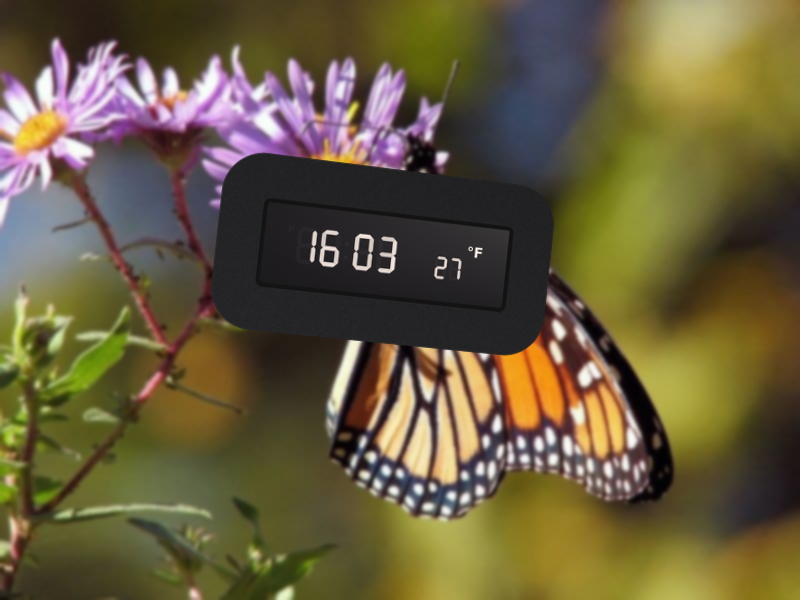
16.03
